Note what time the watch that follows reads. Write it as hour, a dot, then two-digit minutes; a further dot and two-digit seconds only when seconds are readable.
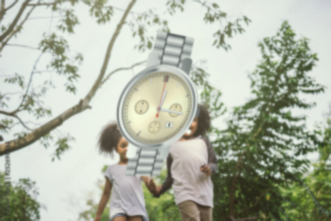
12.16
